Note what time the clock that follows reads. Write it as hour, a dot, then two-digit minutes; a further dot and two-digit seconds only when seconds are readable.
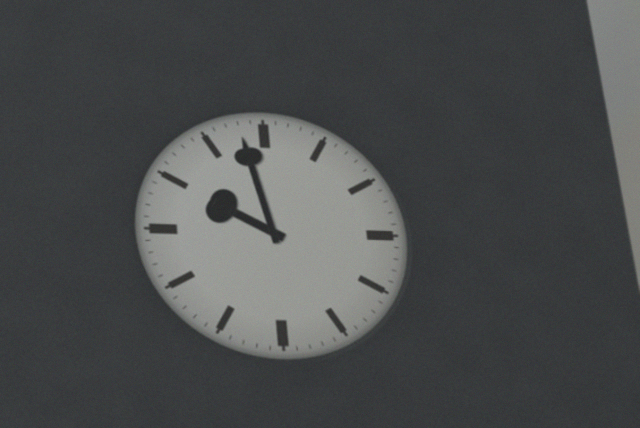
9.58
